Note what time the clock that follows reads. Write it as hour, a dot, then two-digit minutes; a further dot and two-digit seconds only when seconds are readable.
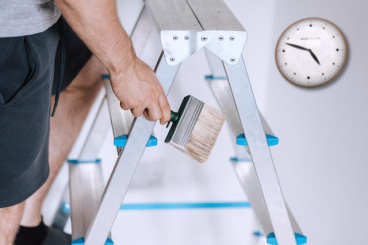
4.48
